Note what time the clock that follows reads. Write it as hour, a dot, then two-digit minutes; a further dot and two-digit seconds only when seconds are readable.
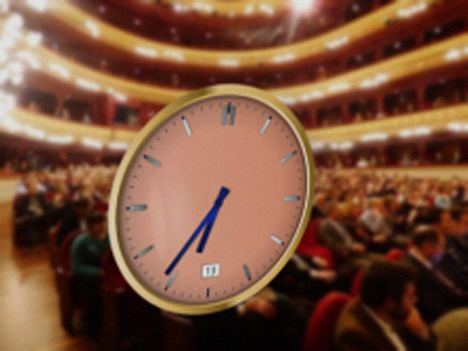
6.36
